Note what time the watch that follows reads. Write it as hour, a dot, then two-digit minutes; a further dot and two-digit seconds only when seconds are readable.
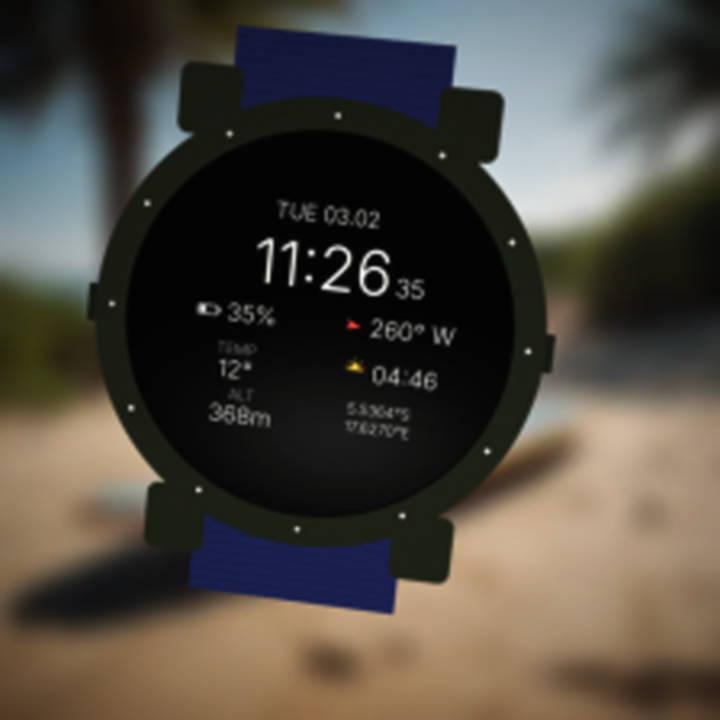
11.26
